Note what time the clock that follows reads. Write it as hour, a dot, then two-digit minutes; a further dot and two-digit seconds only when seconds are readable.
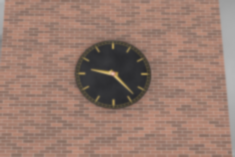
9.23
